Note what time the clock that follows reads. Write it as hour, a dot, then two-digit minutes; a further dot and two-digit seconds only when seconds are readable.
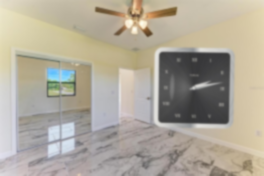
2.13
